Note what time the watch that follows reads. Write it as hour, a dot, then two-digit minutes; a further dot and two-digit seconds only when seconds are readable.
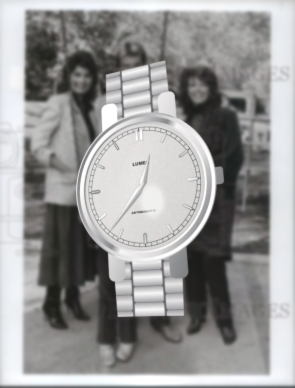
12.37
